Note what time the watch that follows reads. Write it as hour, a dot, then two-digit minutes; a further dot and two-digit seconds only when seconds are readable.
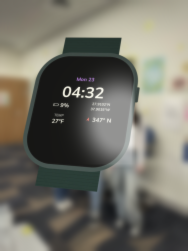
4.32
